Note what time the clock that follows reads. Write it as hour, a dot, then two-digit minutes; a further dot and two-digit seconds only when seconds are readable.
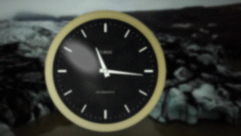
11.16
